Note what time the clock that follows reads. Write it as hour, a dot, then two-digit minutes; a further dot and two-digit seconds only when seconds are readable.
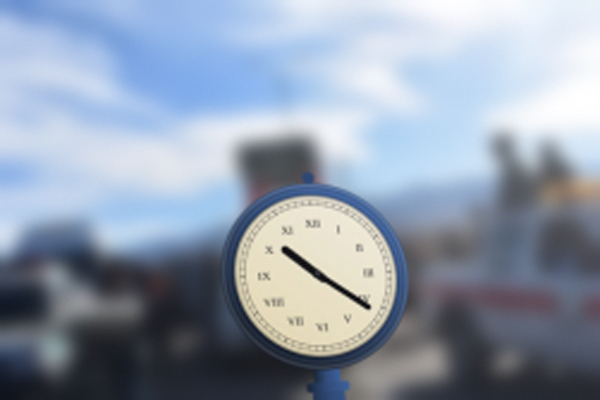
10.21
